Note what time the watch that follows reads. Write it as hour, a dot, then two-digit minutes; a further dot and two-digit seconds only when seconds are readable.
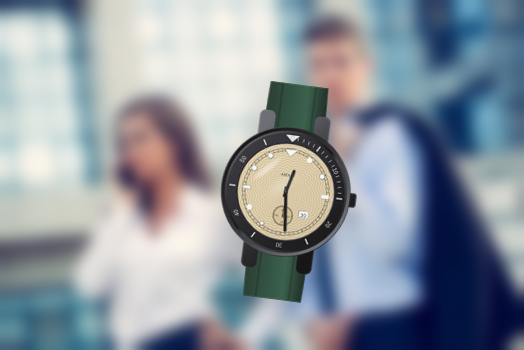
12.29
